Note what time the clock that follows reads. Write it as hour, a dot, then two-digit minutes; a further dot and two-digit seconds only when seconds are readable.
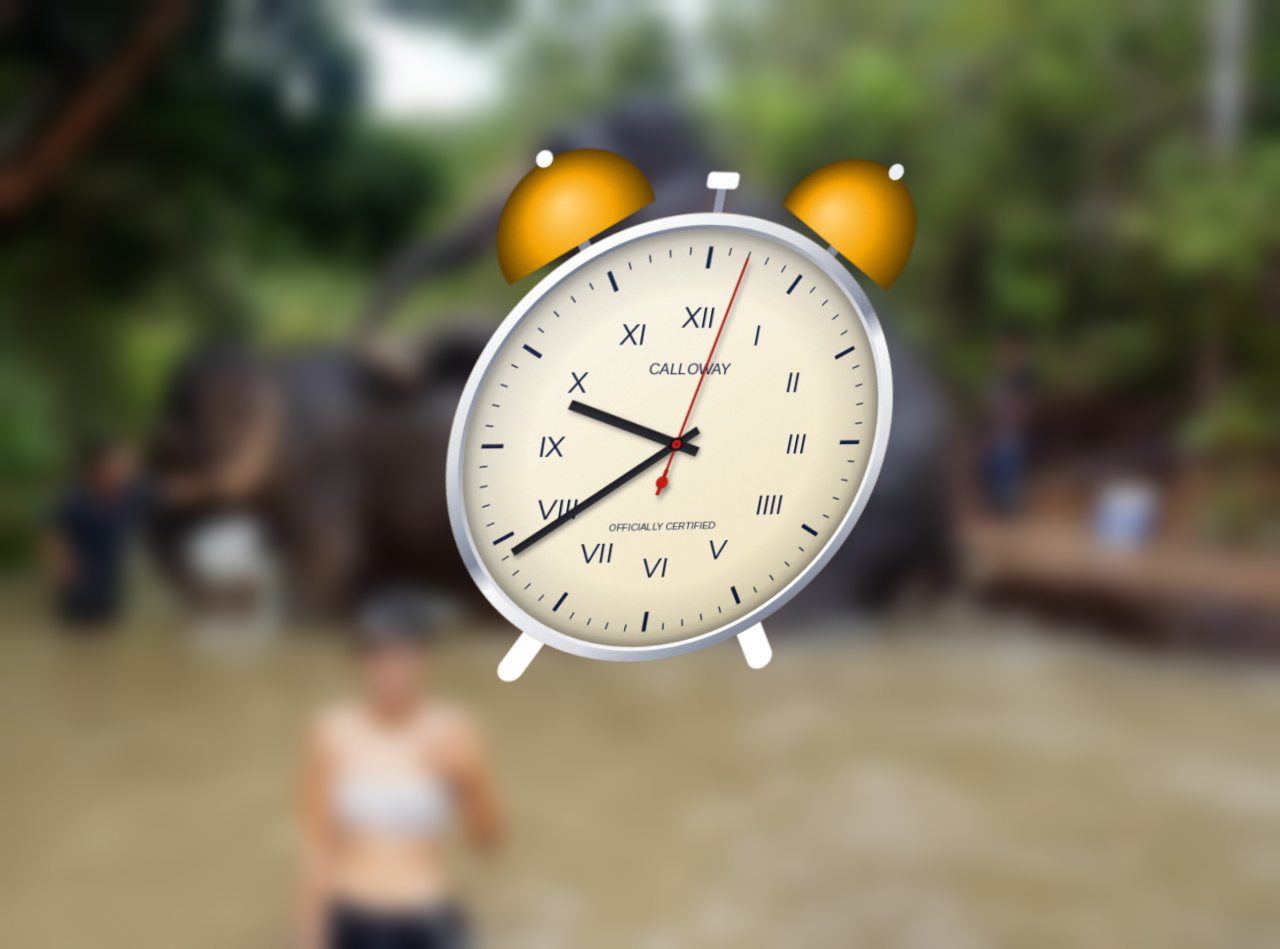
9.39.02
